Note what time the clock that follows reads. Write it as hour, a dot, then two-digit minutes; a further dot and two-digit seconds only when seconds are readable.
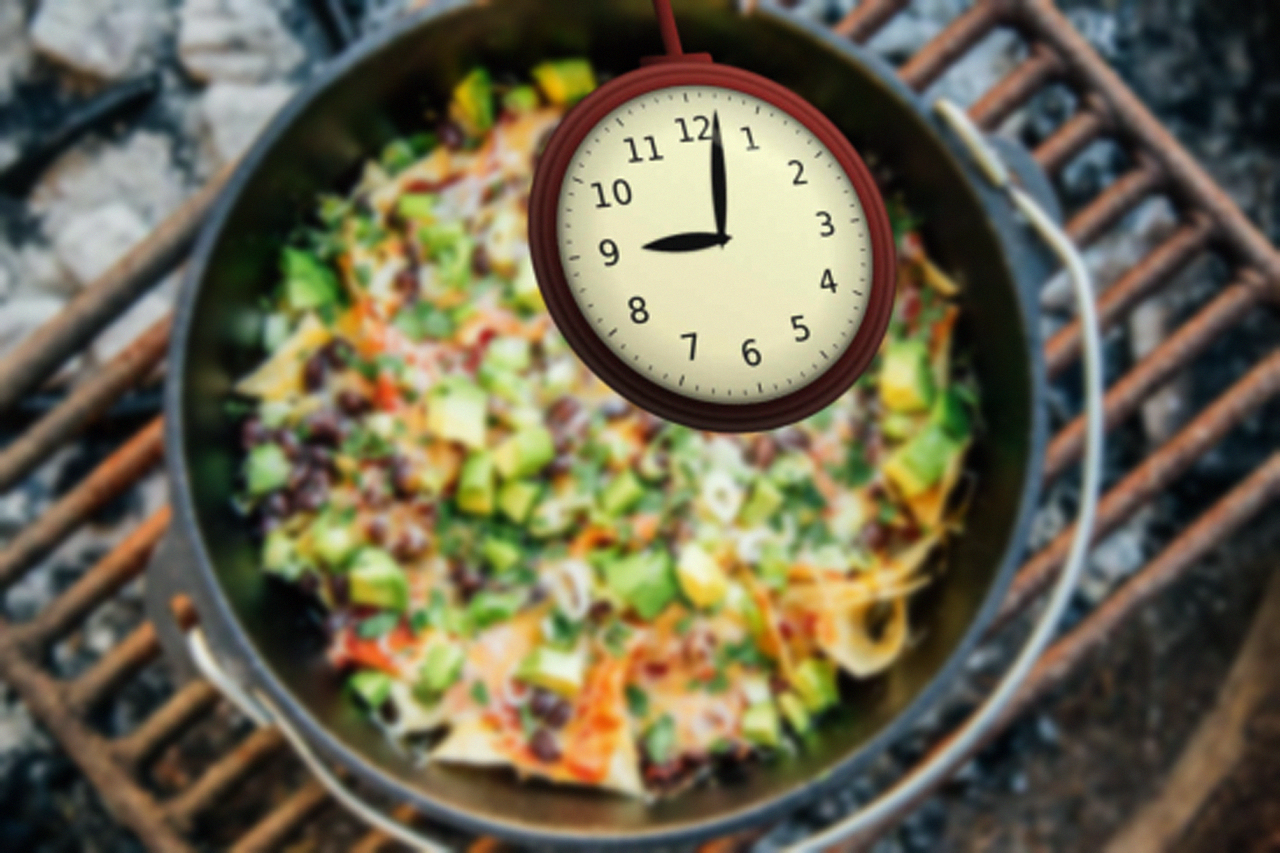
9.02
